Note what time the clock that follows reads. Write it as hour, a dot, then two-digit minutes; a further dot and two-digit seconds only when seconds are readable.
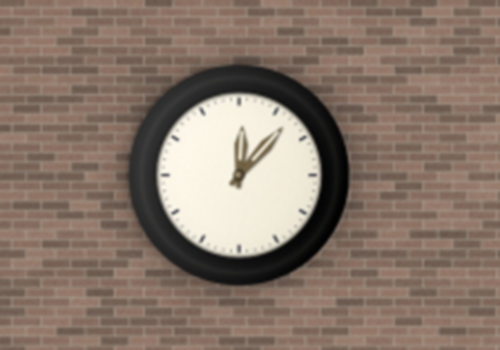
12.07
